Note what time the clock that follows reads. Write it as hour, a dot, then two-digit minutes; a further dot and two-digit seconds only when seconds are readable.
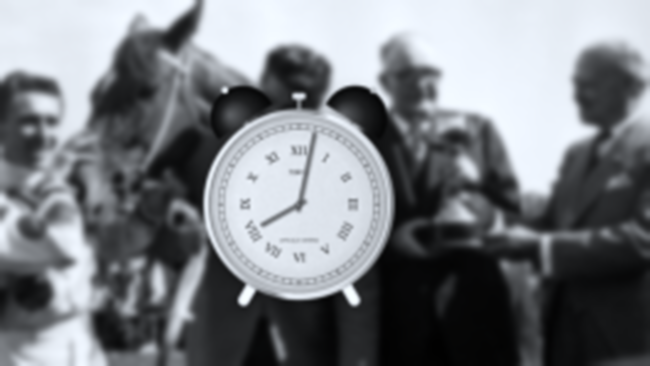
8.02
